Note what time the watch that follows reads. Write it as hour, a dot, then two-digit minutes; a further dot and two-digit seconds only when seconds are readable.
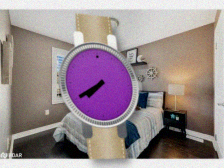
7.40
